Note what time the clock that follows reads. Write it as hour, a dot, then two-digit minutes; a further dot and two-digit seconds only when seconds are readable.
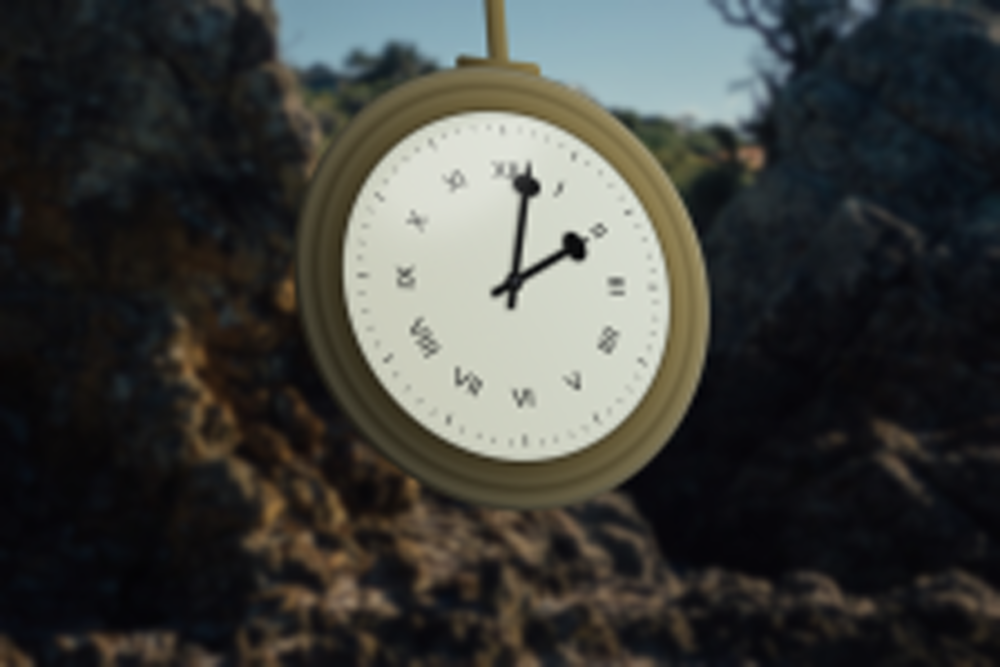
2.02
